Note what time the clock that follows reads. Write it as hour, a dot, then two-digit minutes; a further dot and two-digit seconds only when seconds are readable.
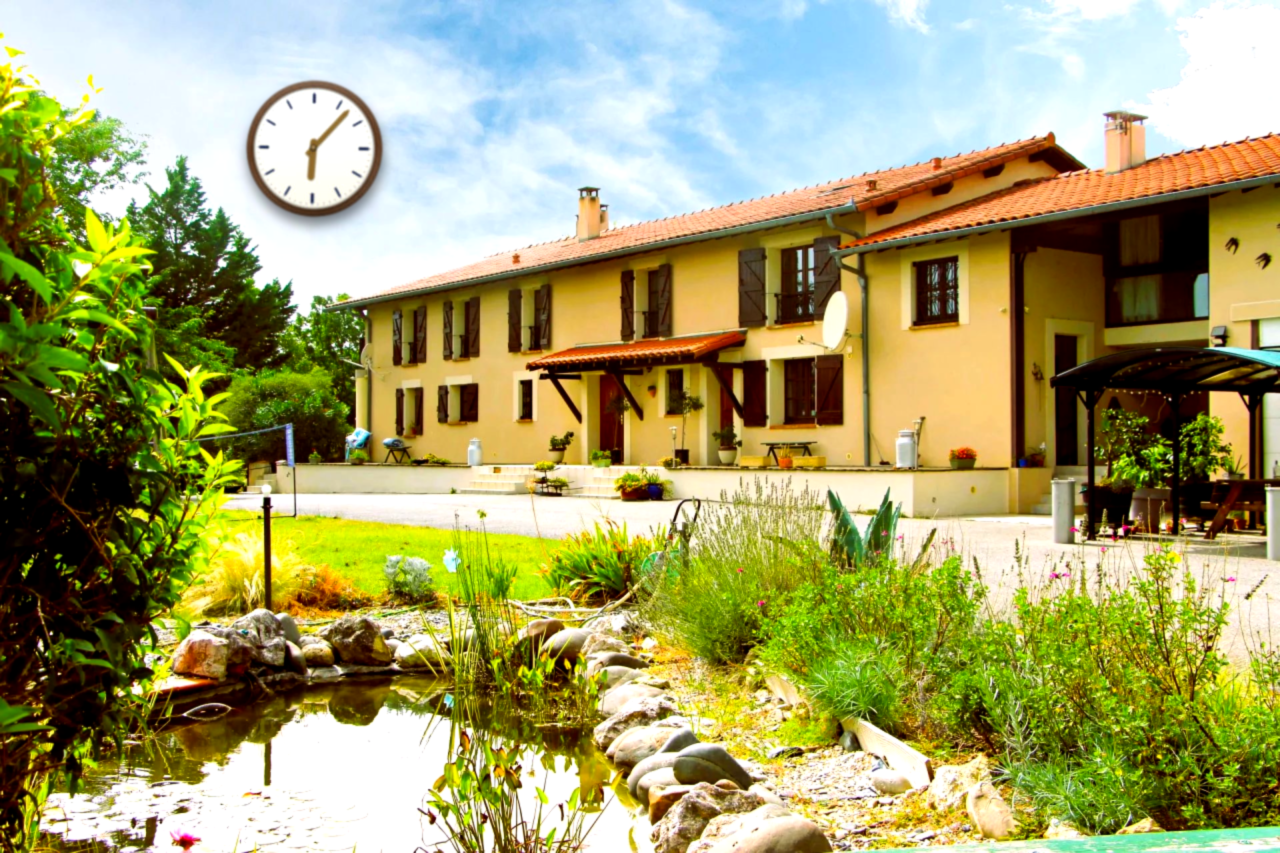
6.07
